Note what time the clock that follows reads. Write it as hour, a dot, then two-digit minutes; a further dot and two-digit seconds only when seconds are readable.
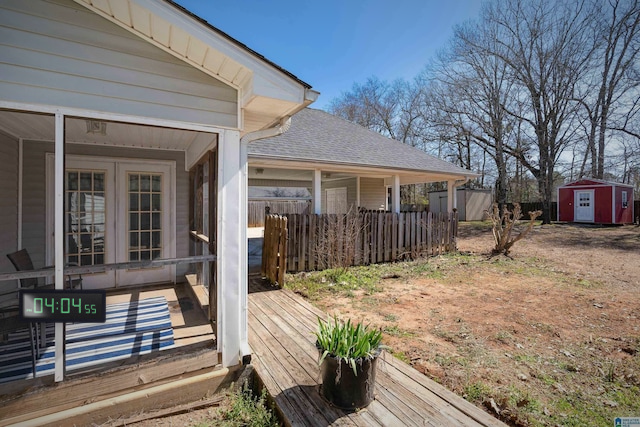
4.04
